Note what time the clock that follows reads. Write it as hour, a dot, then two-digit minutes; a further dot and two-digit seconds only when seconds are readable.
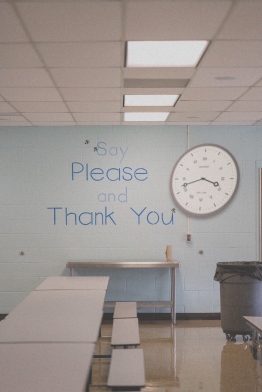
3.42
